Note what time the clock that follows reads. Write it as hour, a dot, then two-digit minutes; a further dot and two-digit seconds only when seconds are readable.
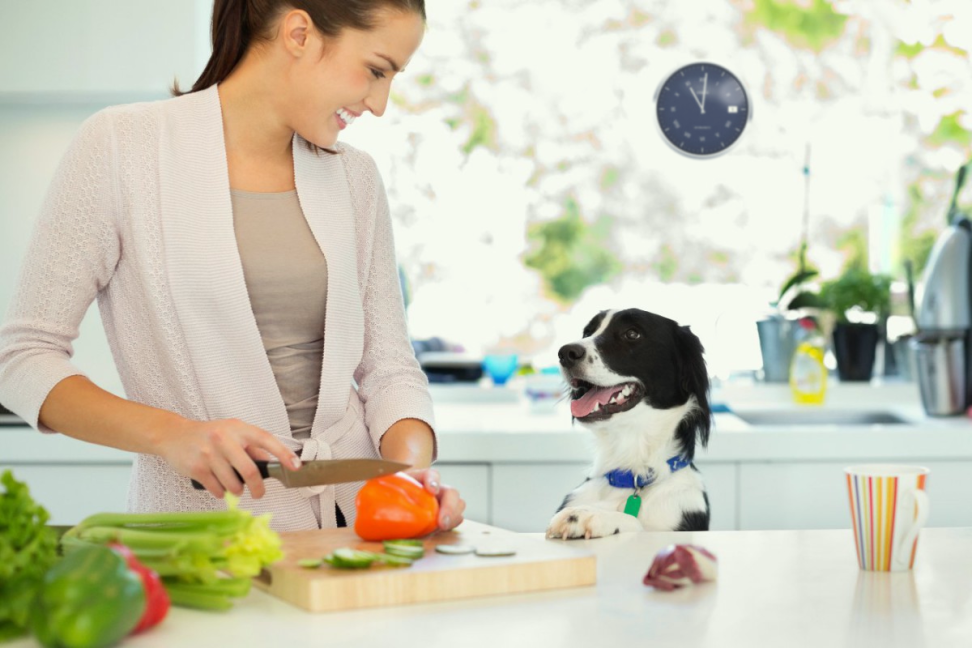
11.01
